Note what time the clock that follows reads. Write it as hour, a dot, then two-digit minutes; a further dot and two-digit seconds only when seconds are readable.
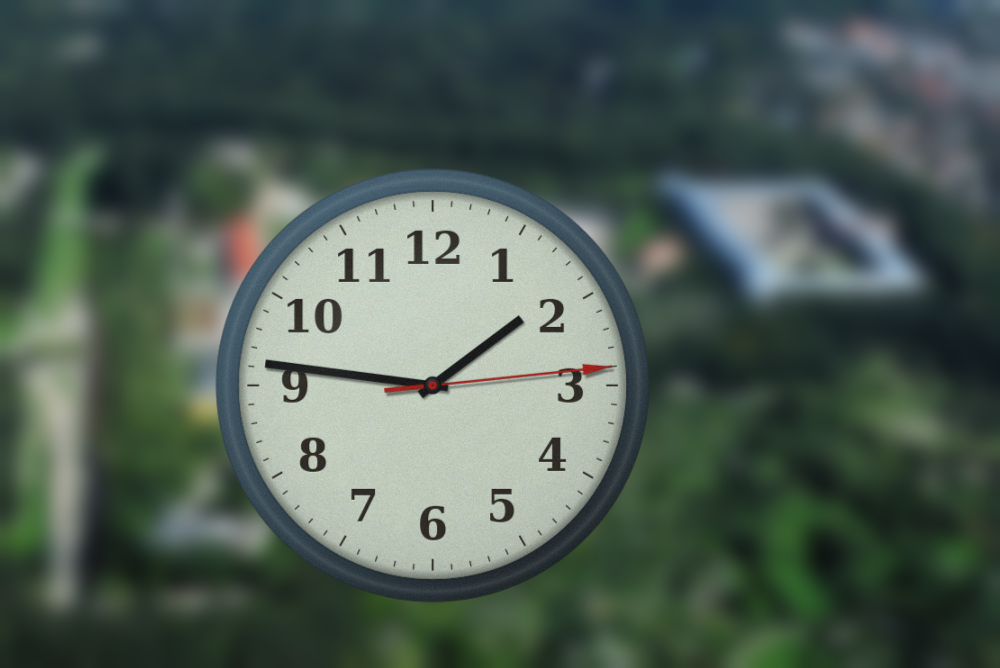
1.46.14
